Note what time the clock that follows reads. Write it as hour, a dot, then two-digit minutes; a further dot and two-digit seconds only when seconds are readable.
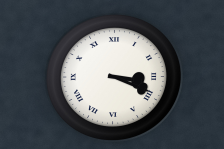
3.19
